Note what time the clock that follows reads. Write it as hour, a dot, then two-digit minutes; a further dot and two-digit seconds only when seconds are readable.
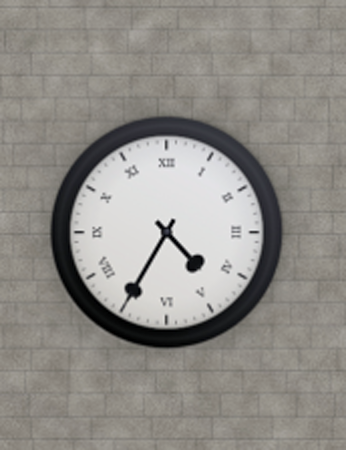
4.35
